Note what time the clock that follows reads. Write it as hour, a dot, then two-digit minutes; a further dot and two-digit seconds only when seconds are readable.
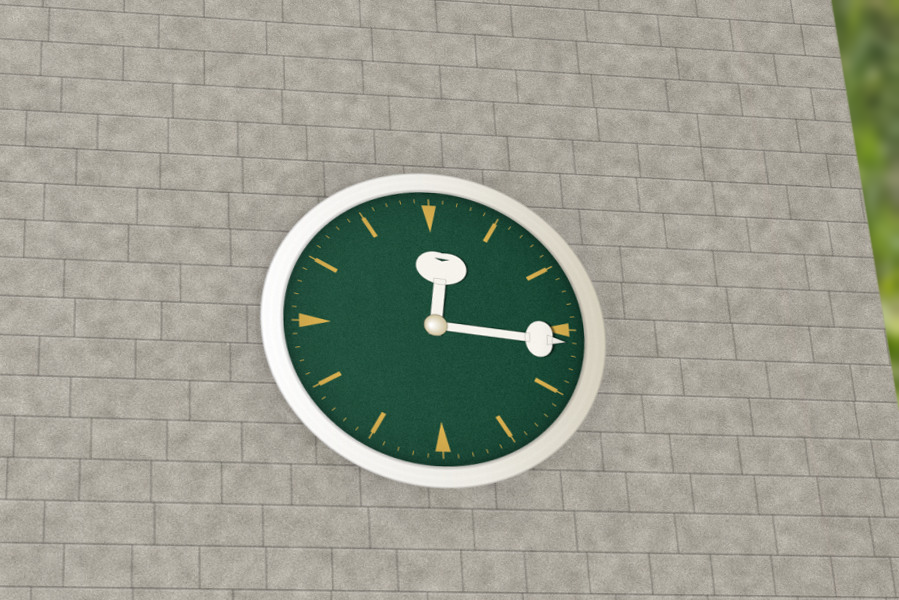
12.16
